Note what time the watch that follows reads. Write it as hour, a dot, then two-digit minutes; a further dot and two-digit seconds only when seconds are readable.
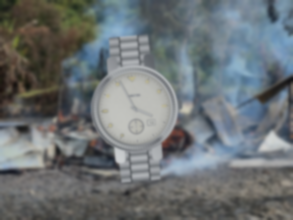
3.56
